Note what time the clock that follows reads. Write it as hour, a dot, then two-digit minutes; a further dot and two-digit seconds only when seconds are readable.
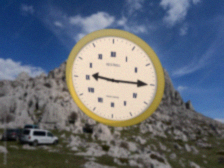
9.15
